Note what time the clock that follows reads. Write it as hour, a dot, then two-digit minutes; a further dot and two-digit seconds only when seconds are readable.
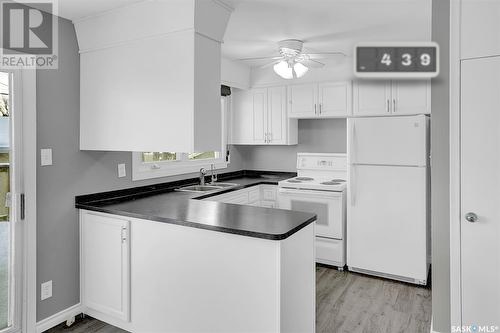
4.39
